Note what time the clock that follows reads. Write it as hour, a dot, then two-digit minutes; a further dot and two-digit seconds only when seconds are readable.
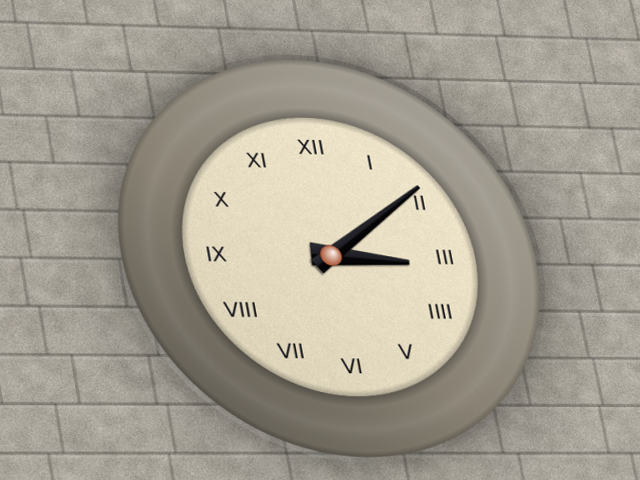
3.09
